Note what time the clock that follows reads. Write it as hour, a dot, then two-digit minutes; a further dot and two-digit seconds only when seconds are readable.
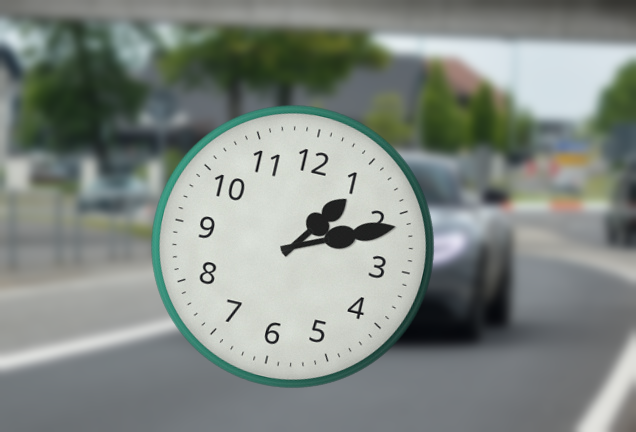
1.11
